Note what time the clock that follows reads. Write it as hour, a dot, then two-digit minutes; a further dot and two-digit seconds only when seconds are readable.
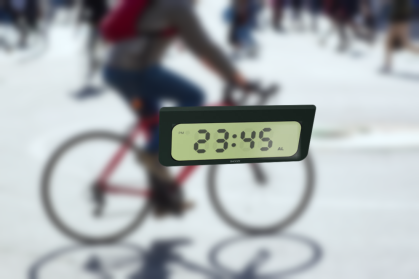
23.45
